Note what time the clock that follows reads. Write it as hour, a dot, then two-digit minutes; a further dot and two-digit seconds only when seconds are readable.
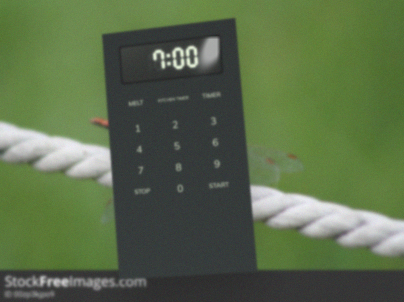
7.00
